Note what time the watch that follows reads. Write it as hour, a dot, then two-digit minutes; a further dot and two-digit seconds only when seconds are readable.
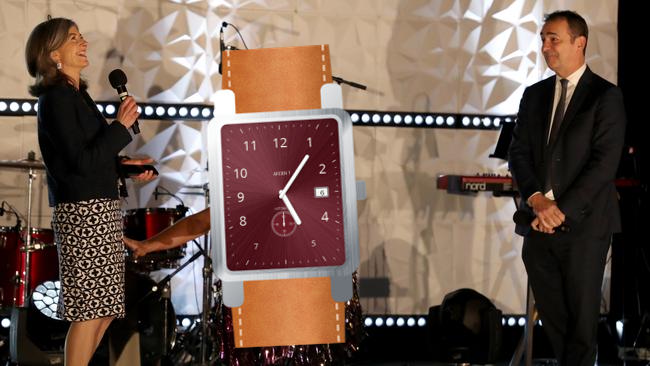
5.06
